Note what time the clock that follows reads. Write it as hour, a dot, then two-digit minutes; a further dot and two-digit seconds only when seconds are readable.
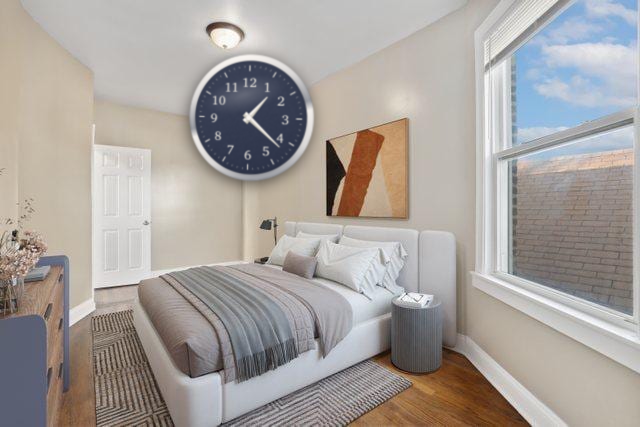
1.22
